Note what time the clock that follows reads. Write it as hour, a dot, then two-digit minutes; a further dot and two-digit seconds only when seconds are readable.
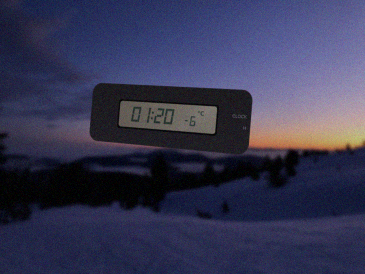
1.20
